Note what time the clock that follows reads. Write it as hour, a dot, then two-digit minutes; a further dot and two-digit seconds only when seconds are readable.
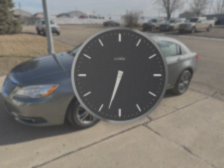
6.33
